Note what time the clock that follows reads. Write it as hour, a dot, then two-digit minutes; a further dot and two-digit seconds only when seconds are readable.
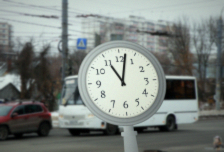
11.02
